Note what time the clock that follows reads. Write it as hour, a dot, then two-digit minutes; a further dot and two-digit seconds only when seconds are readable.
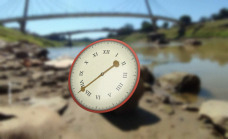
1.38
